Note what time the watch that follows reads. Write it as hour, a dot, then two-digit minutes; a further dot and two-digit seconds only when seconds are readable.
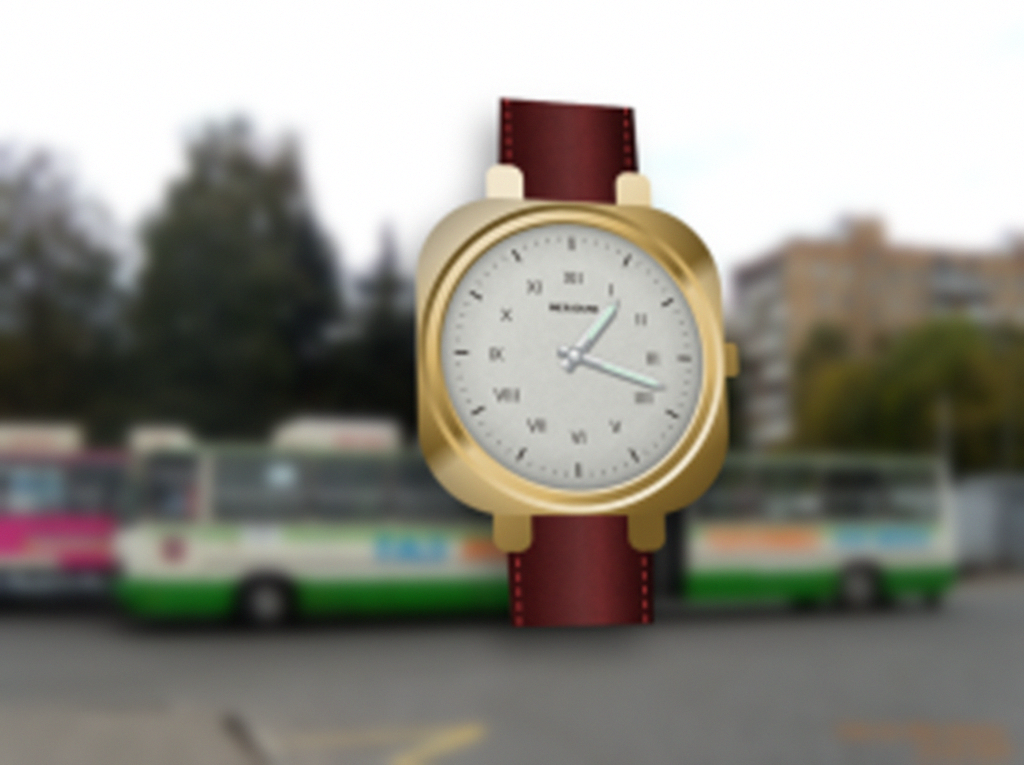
1.18
